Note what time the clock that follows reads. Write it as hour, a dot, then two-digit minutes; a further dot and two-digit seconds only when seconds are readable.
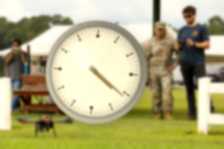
4.21
